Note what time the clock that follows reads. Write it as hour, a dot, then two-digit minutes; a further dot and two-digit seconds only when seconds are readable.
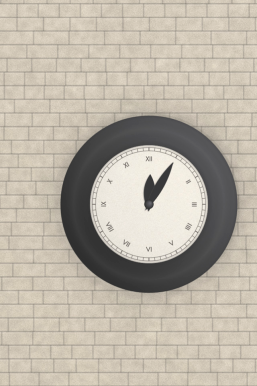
12.05
